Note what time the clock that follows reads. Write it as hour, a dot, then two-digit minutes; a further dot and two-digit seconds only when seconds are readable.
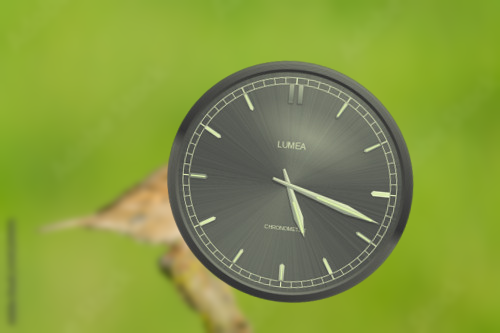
5.18
